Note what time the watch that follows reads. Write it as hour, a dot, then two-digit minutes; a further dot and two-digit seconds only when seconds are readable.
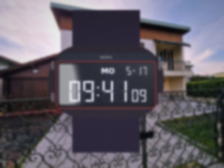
9.41.09
